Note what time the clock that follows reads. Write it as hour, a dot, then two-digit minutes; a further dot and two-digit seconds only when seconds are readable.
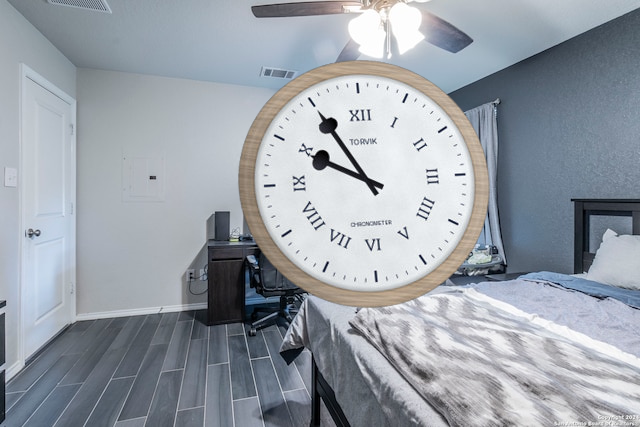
9.55
